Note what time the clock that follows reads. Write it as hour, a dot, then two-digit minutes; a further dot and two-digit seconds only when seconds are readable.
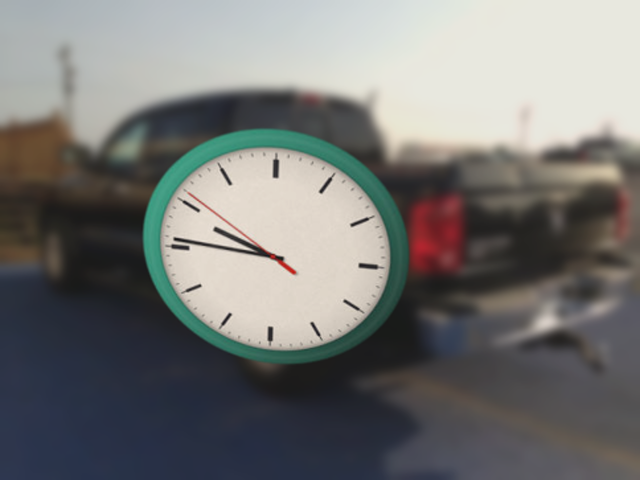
9.45.51
